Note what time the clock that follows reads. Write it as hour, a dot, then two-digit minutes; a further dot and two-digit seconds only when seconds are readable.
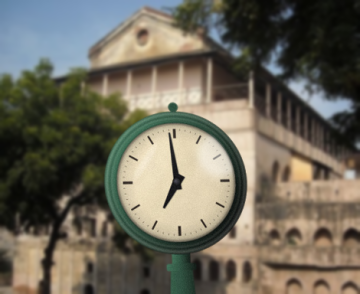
6.59
